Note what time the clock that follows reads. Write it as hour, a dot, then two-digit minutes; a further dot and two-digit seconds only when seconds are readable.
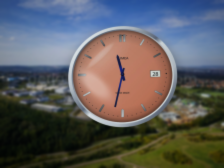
11.32
